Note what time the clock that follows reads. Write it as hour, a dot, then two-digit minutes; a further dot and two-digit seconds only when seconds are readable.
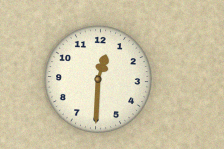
12.30
